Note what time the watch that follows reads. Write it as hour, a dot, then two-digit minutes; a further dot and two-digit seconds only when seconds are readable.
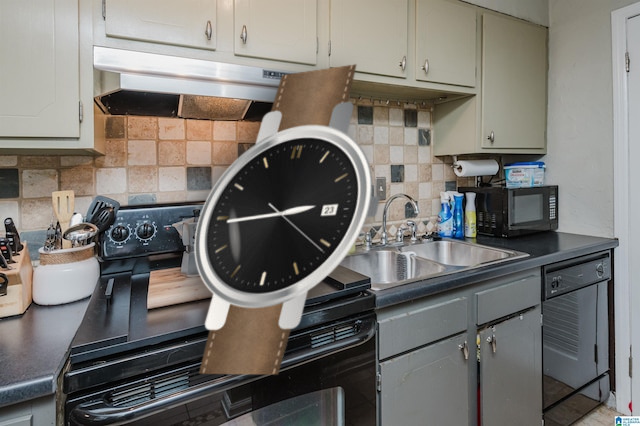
2.44.21
